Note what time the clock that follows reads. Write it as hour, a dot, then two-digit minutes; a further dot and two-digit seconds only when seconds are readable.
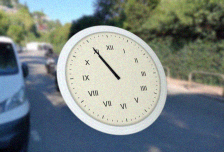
10.55
